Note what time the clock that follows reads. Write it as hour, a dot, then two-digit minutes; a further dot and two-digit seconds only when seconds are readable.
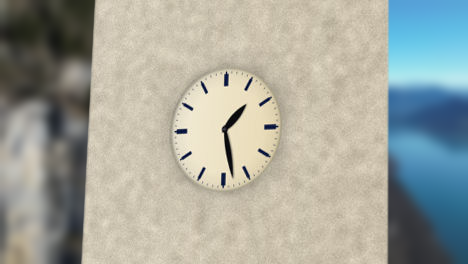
1.28
